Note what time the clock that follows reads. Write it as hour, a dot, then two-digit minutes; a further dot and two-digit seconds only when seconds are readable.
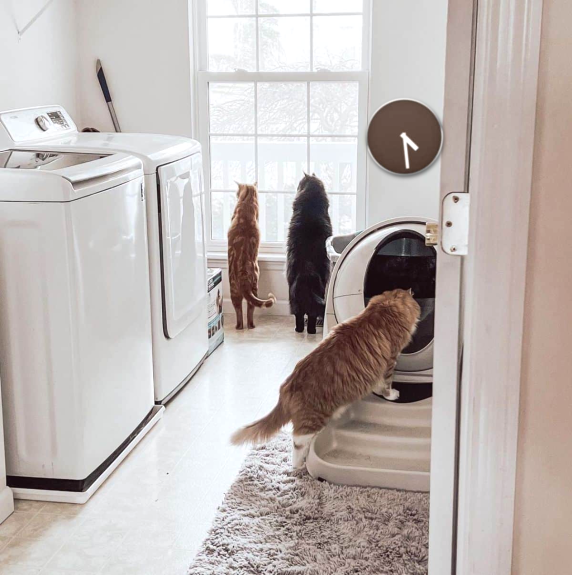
4.29
